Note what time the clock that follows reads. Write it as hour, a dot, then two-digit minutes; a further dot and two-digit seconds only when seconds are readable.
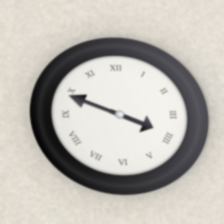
3.49
